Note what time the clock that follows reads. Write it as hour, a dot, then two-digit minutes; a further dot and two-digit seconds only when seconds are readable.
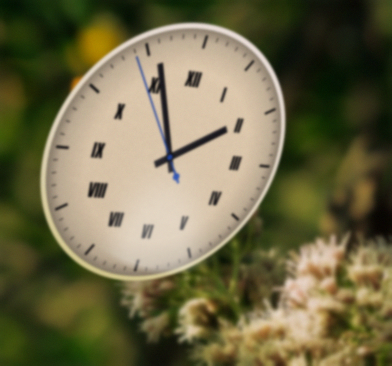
1.55.54
